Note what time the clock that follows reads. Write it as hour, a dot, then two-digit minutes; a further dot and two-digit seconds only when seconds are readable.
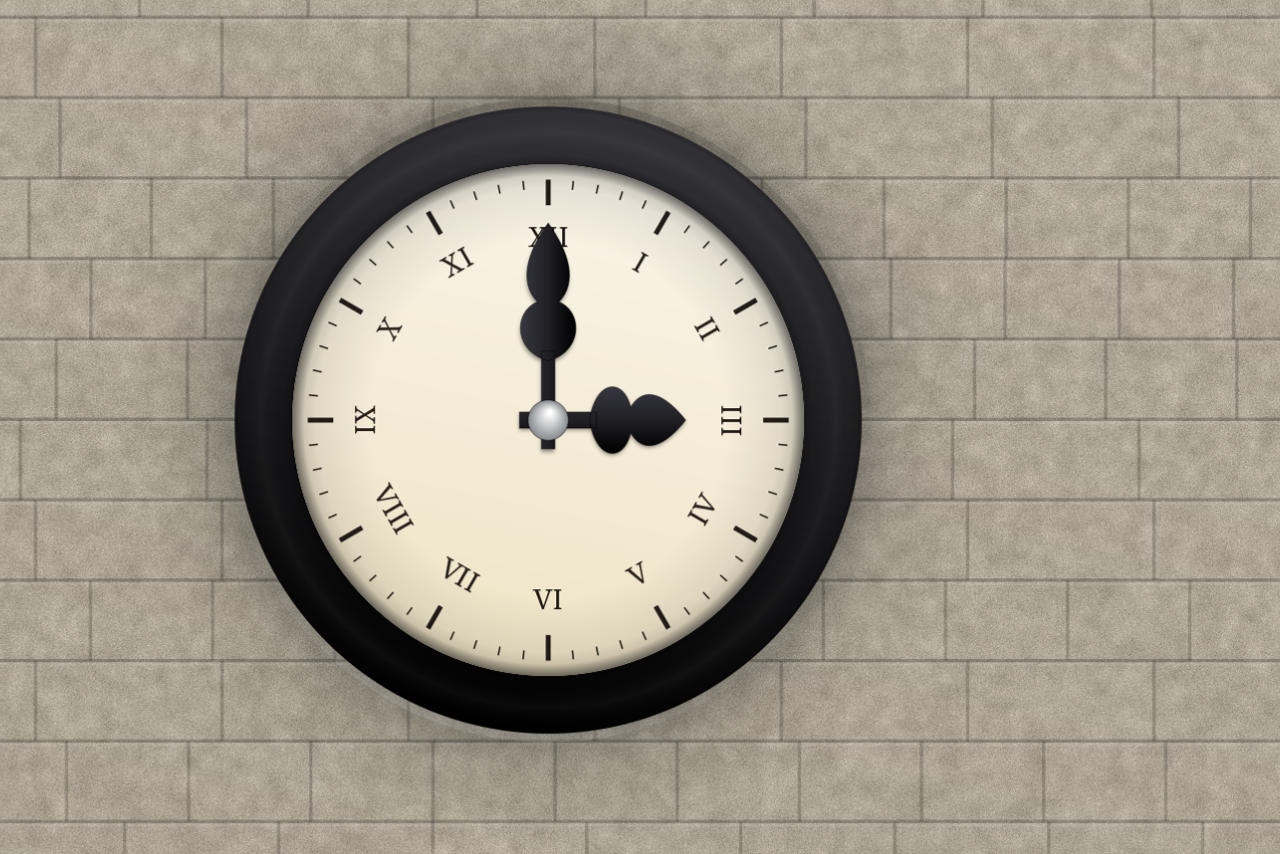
3.00
